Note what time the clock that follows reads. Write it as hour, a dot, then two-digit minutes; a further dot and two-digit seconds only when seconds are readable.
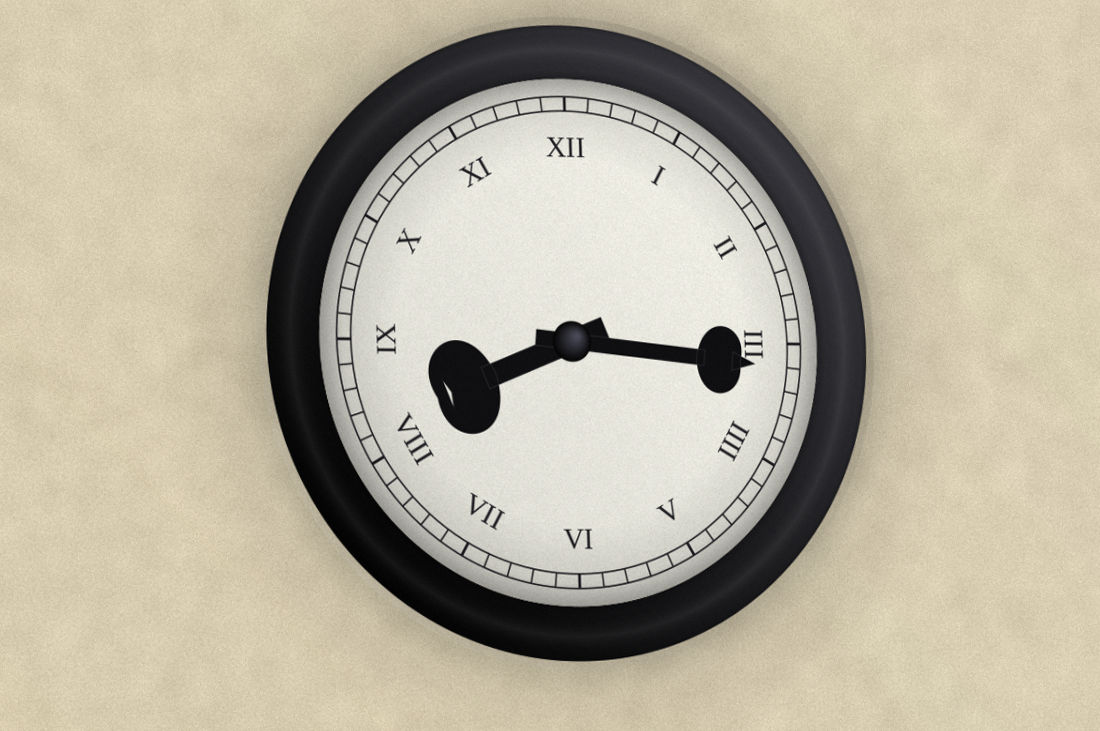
8.16
